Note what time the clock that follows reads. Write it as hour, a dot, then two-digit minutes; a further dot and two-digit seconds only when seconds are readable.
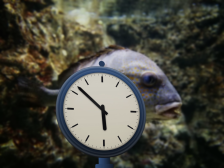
5.52
